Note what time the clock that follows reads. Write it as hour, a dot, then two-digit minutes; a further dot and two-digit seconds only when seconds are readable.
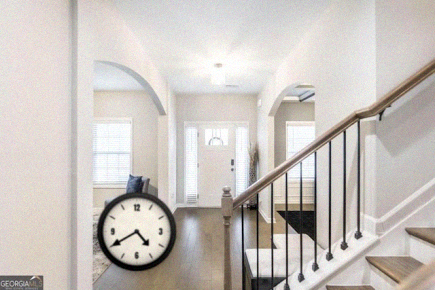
4.40
